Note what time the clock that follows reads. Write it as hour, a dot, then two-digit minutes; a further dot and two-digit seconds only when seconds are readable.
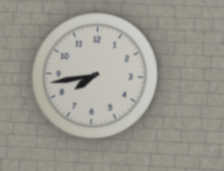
7.43
